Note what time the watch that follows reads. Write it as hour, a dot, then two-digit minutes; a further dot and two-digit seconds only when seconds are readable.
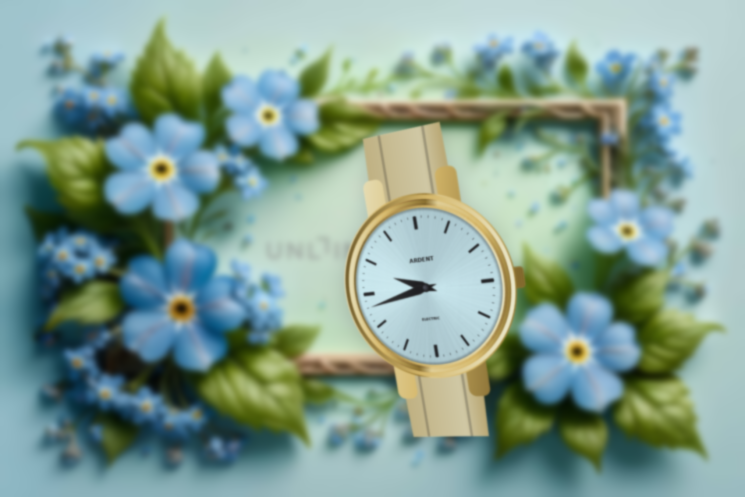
9.43
